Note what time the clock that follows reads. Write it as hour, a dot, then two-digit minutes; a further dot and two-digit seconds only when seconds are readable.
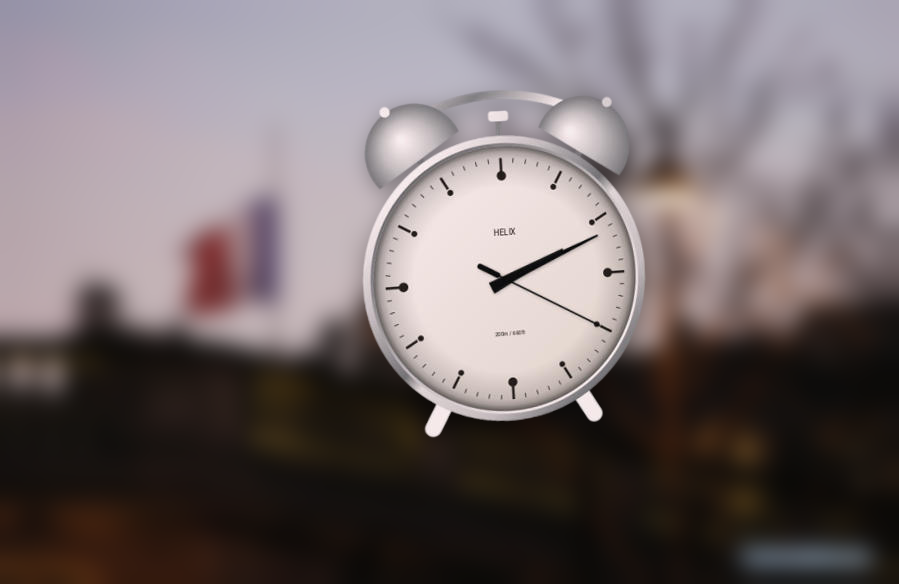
2.11.20
